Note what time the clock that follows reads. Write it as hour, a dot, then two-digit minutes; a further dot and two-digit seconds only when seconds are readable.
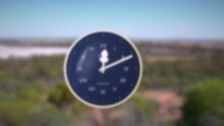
12.11
